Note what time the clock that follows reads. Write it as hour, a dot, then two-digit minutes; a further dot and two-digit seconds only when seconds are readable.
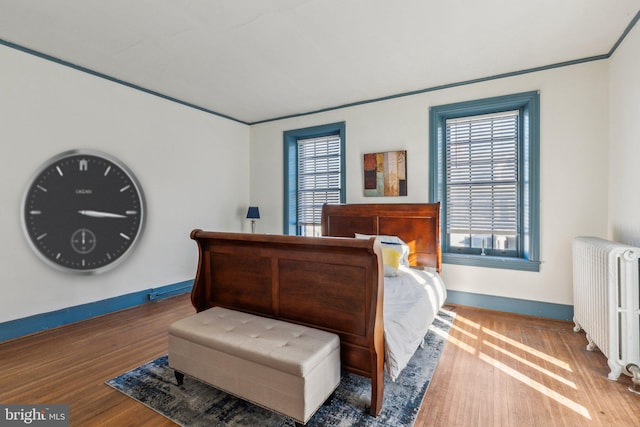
3.16
